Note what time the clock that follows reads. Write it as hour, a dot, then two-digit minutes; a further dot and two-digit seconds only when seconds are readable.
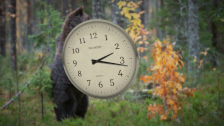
2.17
